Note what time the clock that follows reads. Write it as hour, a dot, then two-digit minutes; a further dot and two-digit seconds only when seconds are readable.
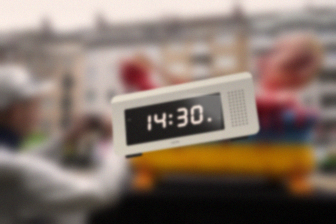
14.30
